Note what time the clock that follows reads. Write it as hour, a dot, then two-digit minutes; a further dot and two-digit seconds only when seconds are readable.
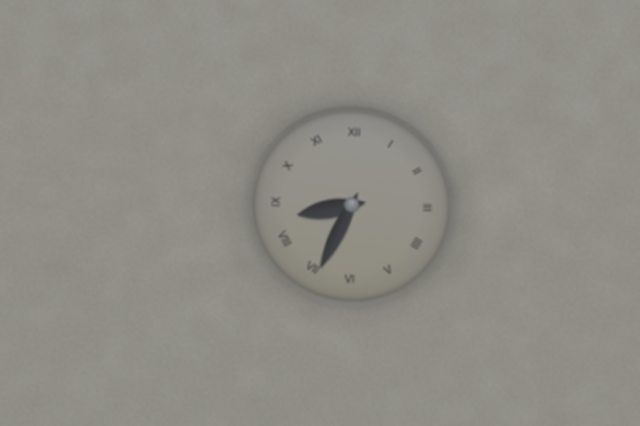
8.34
